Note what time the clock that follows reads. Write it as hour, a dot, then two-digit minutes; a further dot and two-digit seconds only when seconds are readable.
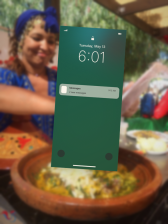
6.01
